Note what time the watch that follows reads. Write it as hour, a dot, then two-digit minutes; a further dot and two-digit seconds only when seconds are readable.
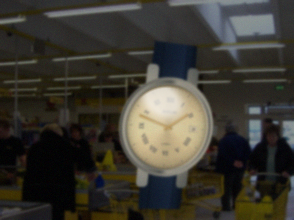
1.48
